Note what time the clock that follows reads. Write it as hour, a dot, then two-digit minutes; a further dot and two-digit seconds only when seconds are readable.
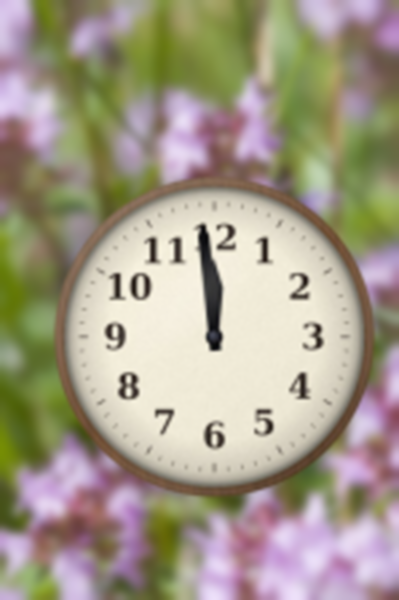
11.59
